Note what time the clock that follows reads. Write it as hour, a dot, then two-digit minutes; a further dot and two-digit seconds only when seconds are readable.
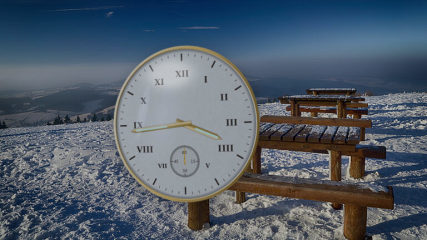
3.44
